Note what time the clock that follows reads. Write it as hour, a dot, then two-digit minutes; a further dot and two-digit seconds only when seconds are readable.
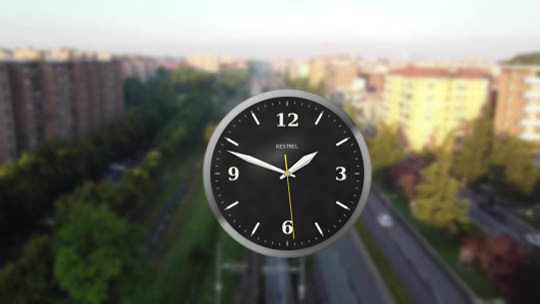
1.48.29
